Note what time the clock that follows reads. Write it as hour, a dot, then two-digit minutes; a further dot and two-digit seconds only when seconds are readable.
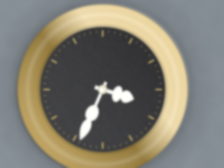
3.34
